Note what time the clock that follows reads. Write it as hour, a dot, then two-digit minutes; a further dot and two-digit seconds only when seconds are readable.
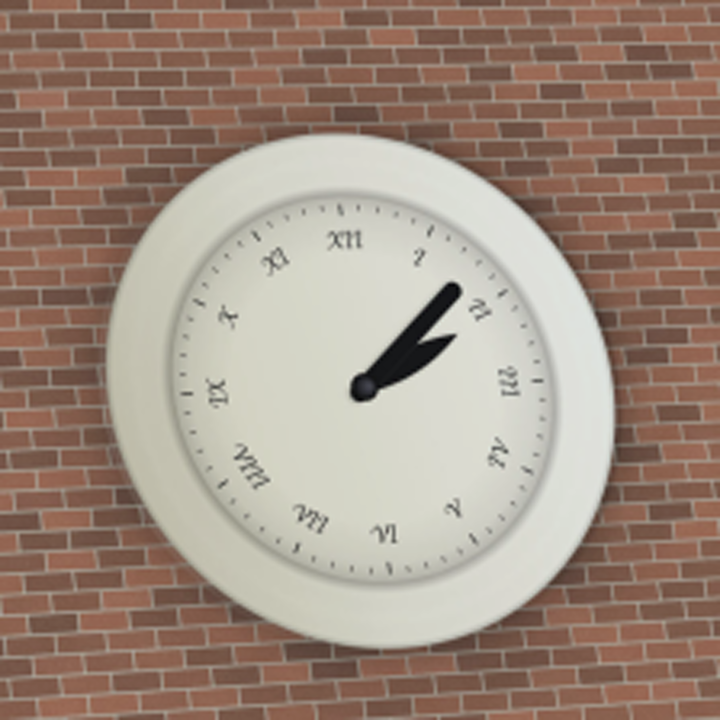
2.08
